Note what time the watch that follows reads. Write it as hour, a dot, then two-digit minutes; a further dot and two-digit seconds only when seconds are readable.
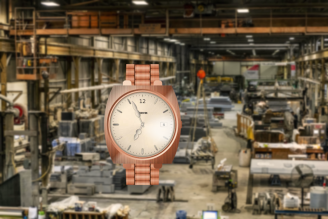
6.56
